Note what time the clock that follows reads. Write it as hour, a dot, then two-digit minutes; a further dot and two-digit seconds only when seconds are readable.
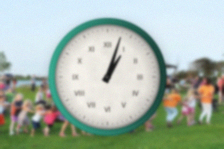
1.03
